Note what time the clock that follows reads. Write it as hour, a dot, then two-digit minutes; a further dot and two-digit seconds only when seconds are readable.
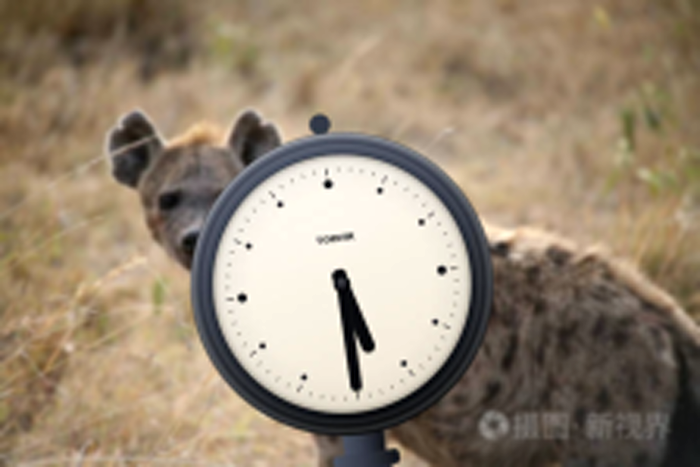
5.30
